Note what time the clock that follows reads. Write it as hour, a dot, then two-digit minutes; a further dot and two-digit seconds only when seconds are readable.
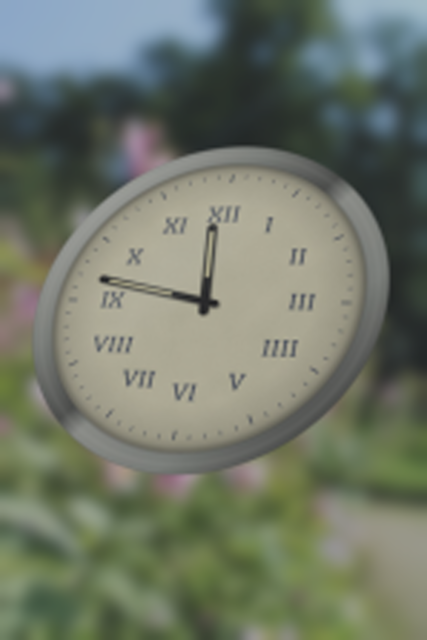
11.47
